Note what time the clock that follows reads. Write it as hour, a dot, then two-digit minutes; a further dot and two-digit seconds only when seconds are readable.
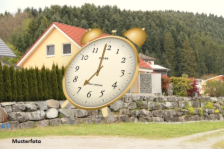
6.59
